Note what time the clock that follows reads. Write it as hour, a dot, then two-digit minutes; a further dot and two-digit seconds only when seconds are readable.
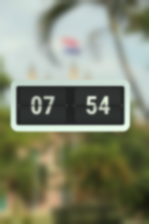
7.54
